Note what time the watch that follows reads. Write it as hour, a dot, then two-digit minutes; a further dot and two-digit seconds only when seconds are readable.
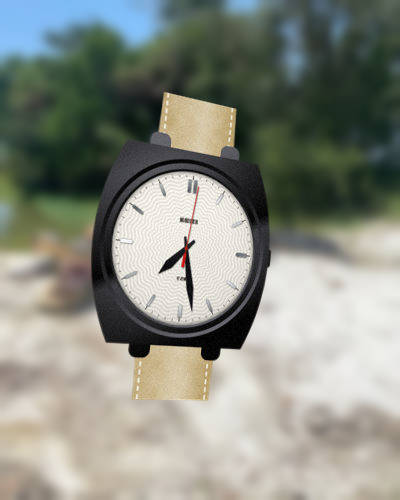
7.28.01
